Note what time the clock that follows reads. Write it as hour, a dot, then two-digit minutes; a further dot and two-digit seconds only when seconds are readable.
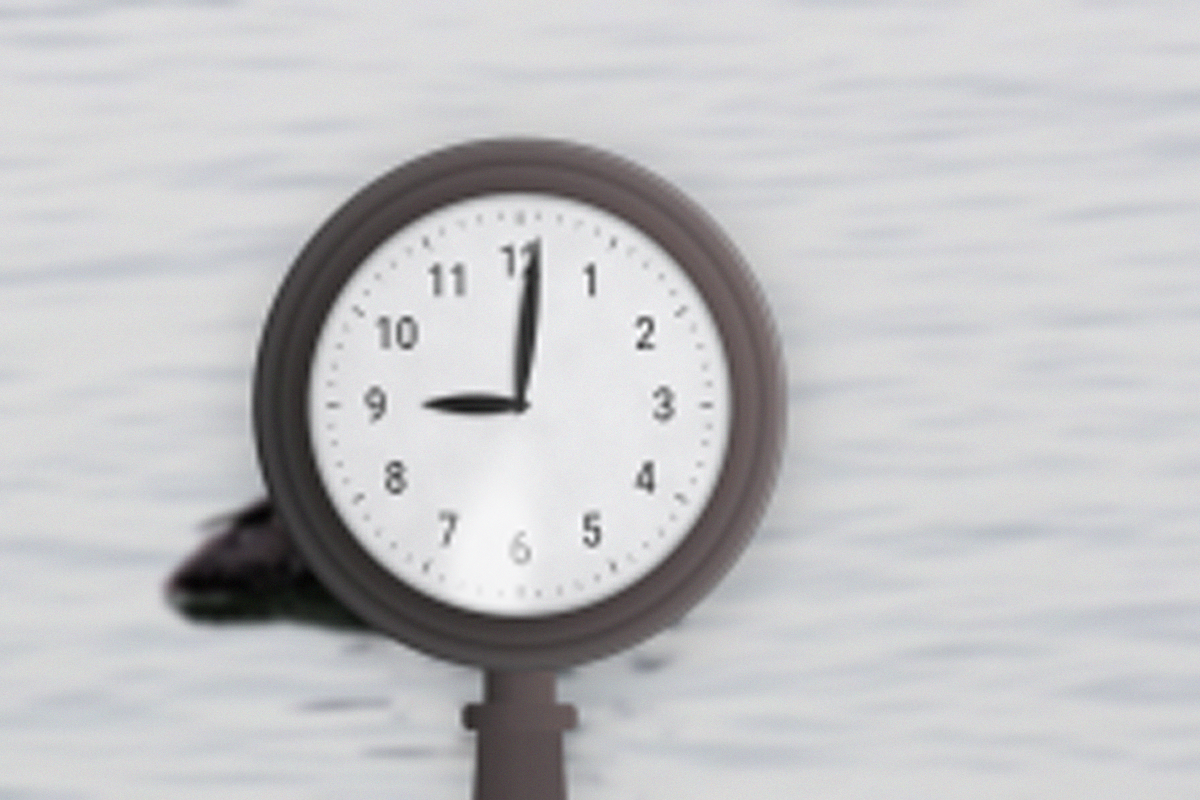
9.01
